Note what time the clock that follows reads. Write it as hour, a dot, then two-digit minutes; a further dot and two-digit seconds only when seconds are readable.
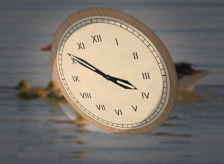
3.51
